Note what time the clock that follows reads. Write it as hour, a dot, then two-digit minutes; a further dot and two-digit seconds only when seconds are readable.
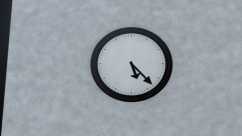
5.23
